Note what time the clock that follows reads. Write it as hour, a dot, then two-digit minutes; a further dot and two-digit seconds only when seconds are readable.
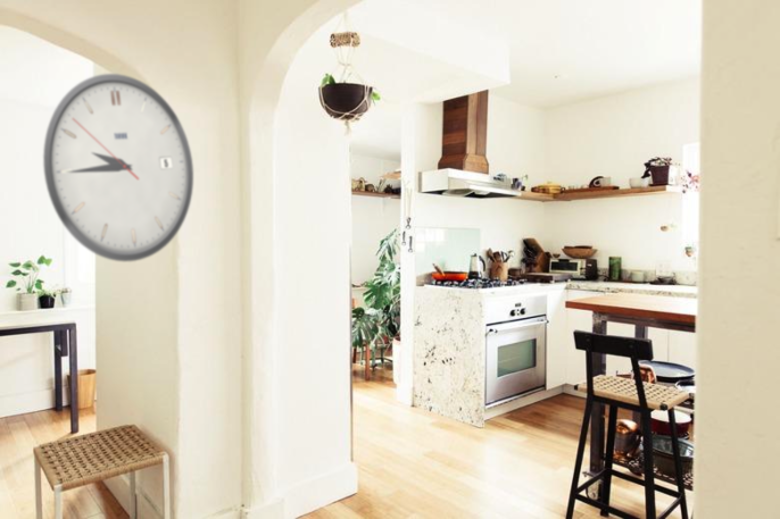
9.44.52
